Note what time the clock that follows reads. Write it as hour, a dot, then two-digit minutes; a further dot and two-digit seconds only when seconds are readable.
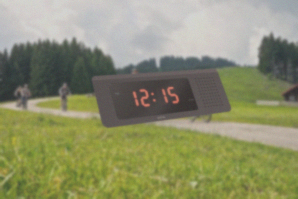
12.15
